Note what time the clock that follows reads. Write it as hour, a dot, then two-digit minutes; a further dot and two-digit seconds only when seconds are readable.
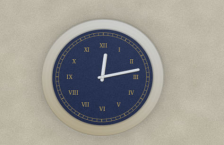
12.13
